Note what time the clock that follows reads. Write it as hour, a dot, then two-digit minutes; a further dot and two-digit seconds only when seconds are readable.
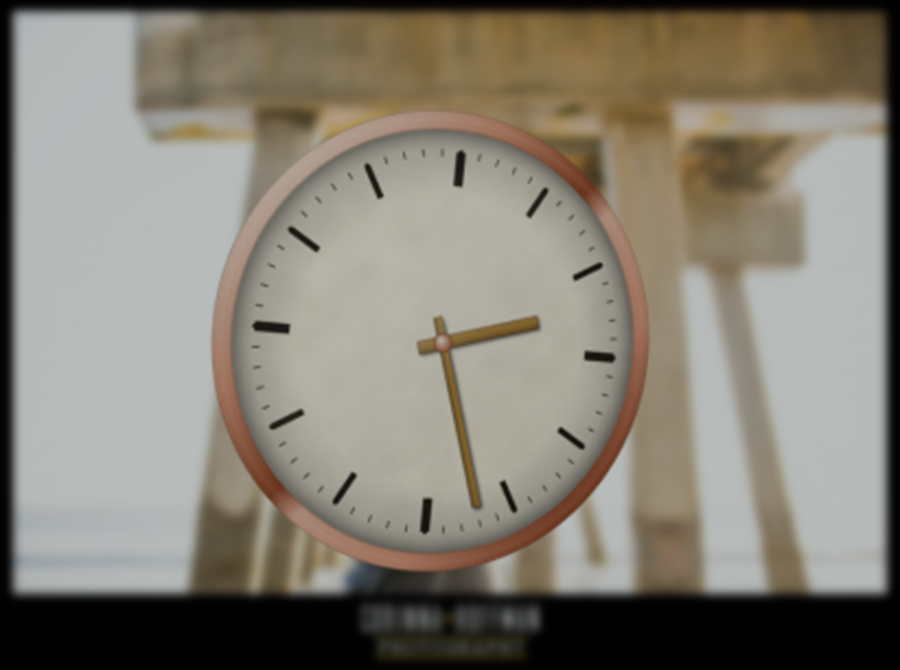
2.27
